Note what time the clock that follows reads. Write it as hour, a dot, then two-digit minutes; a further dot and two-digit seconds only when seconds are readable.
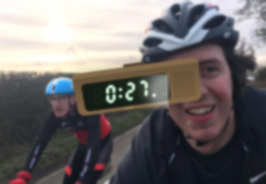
0.27
